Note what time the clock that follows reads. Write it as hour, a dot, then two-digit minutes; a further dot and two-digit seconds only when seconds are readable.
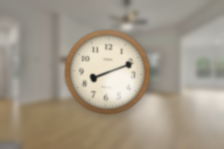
8.11
